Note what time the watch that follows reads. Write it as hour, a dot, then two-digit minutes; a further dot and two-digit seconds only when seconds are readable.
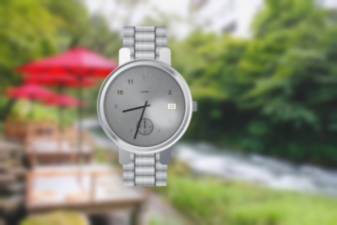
8.33
